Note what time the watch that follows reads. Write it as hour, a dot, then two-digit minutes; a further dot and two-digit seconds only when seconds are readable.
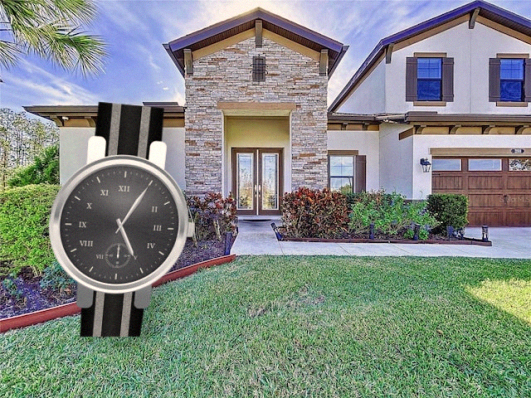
5.05
